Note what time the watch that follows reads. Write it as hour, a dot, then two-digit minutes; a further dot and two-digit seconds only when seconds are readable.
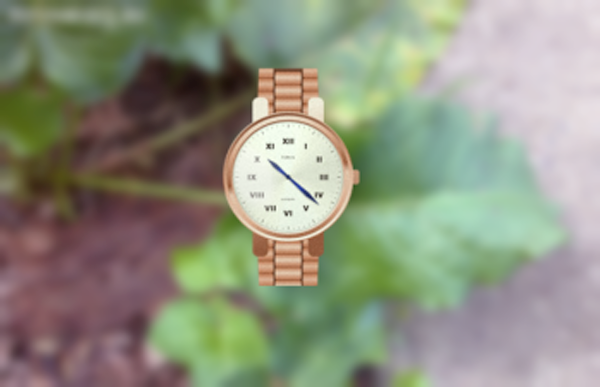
10.22
